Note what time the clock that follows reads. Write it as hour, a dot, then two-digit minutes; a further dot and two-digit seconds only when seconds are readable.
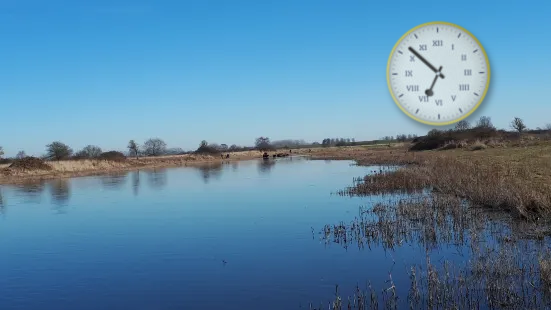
6.52
